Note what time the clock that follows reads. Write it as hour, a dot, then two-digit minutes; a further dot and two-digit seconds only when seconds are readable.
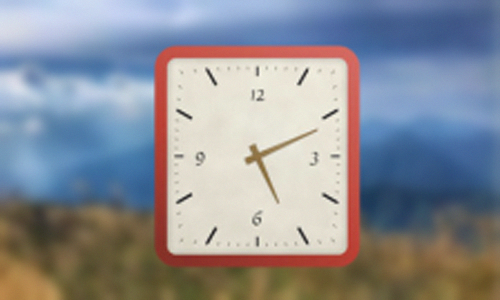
5.11
